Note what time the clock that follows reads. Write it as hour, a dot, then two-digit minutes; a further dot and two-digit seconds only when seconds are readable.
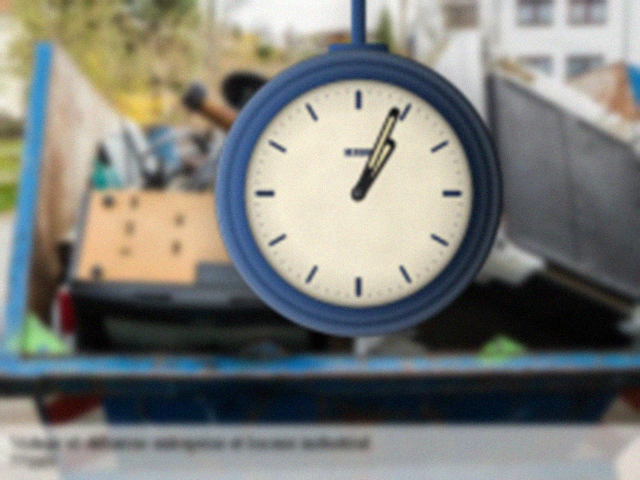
1.04
